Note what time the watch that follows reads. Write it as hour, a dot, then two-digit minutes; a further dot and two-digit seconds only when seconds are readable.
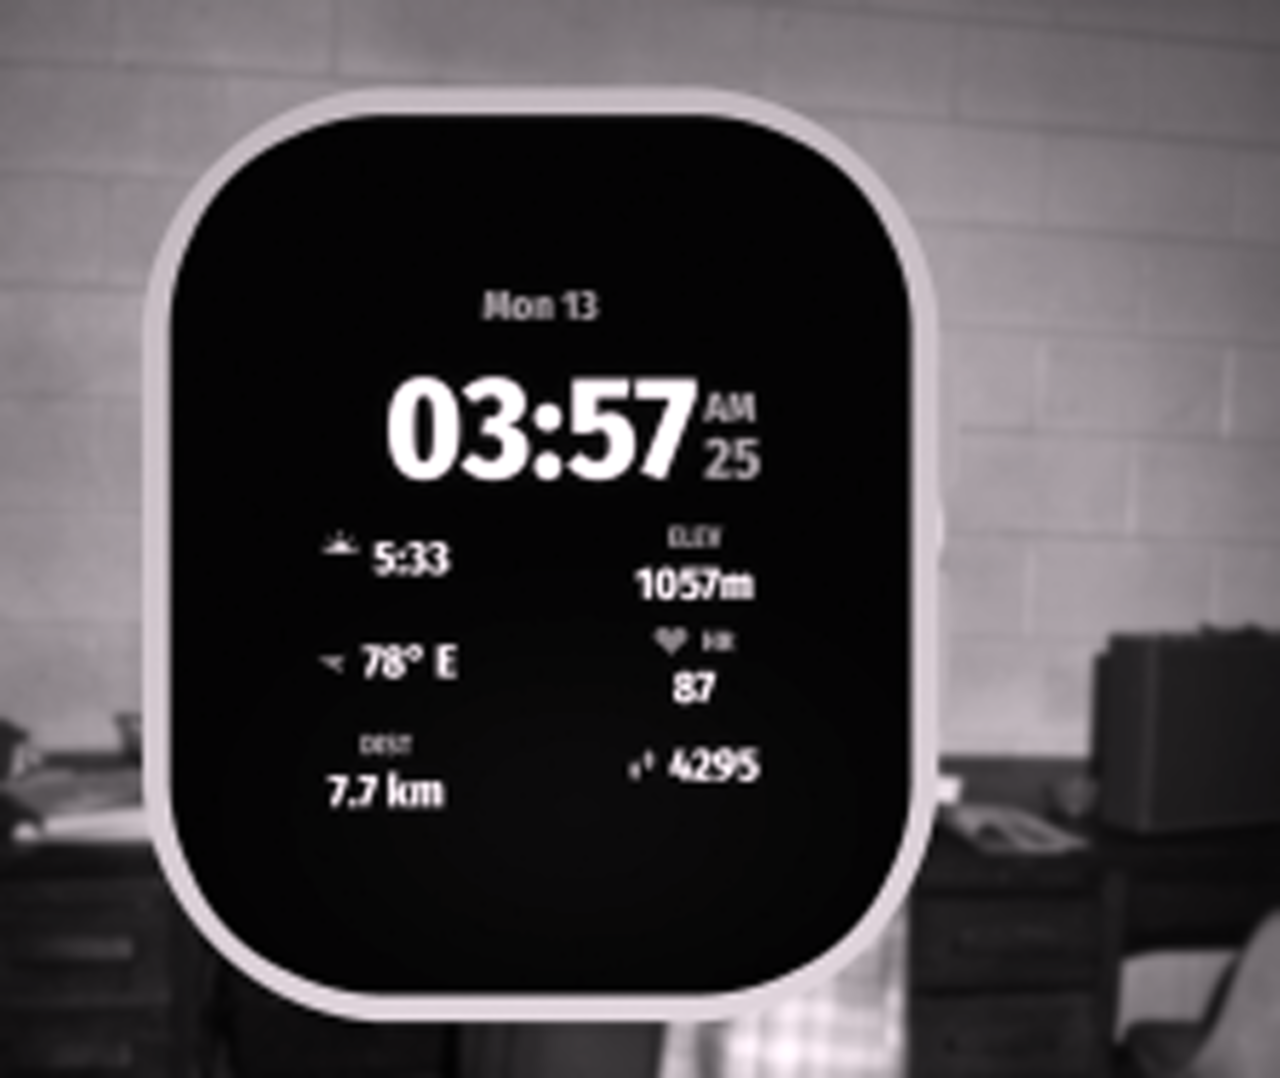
3.57.25
